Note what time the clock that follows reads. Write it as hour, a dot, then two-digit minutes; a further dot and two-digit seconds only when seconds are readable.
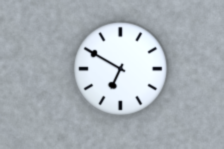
6.50
